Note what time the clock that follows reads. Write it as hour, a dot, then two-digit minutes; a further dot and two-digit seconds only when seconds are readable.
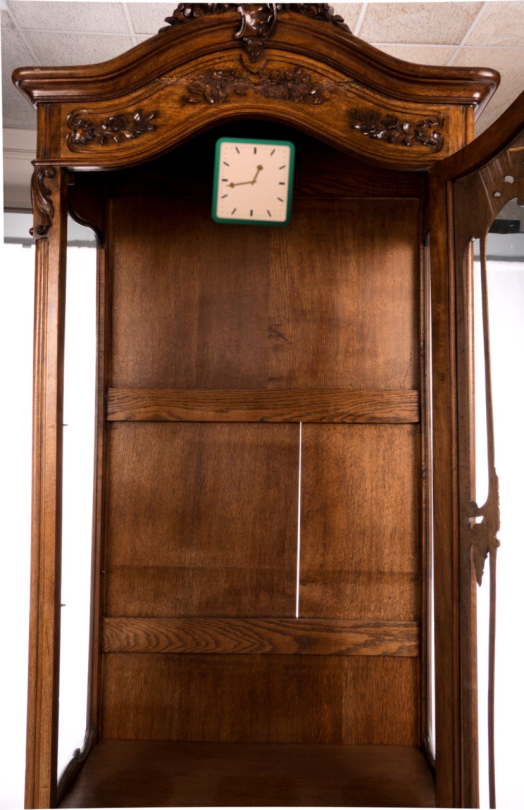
12.43
